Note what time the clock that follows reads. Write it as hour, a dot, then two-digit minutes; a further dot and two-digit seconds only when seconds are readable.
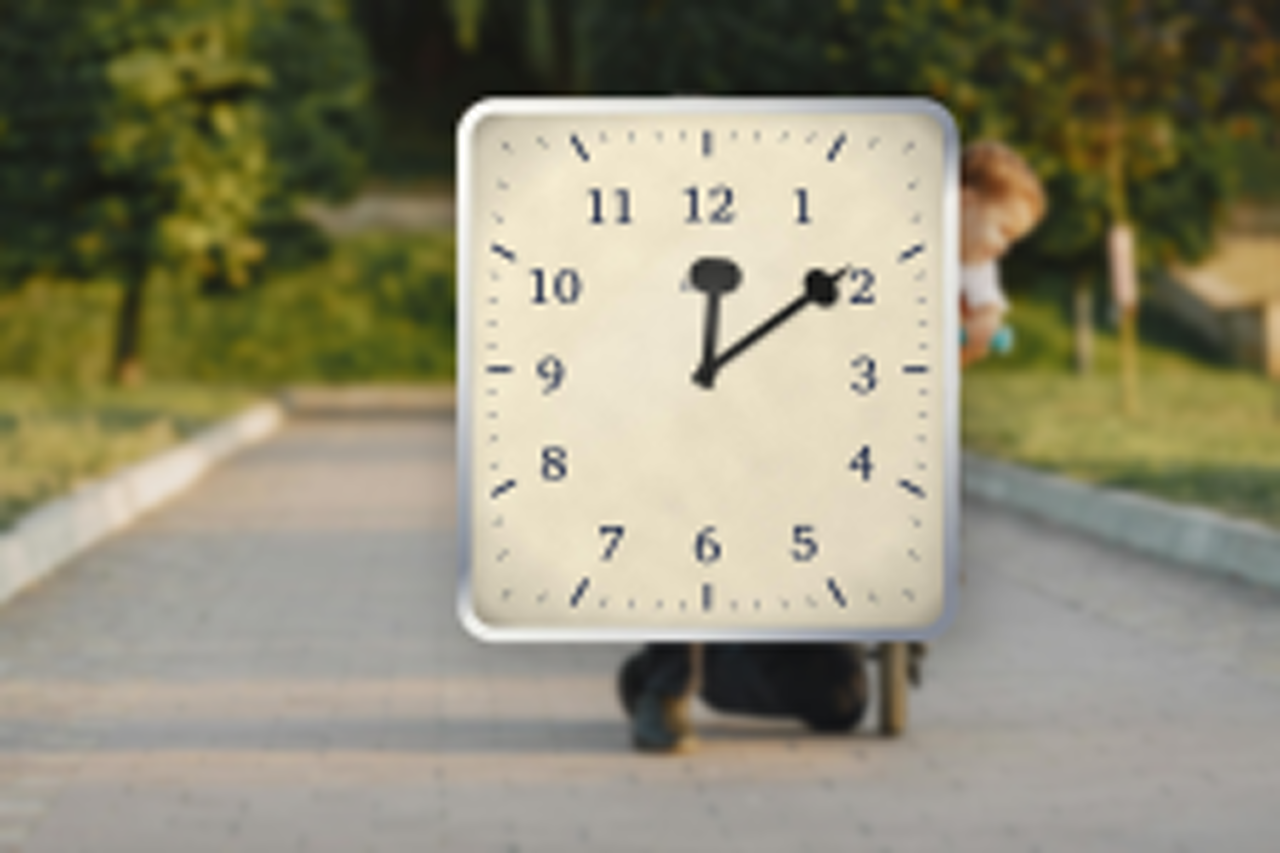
12.09
